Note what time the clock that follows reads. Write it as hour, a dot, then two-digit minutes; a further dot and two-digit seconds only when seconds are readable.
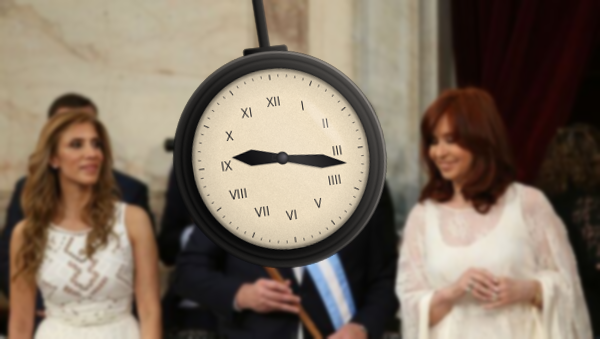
9.17
